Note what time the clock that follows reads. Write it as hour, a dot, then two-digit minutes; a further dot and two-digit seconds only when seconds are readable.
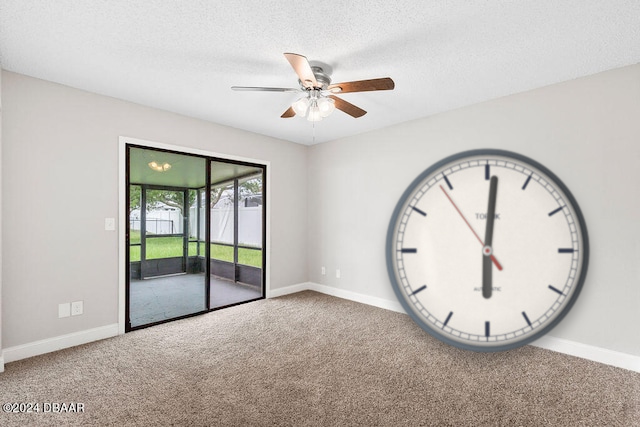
6.00.54
